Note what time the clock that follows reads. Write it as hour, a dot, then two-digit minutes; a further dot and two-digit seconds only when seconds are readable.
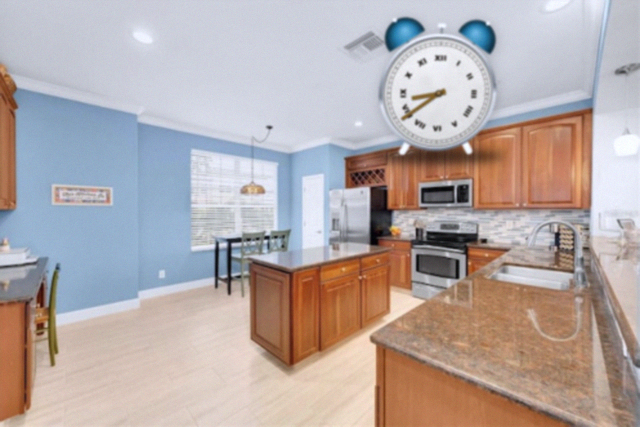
8.39
